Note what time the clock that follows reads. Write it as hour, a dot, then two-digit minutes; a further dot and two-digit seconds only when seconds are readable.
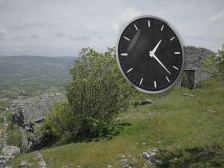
1.23
